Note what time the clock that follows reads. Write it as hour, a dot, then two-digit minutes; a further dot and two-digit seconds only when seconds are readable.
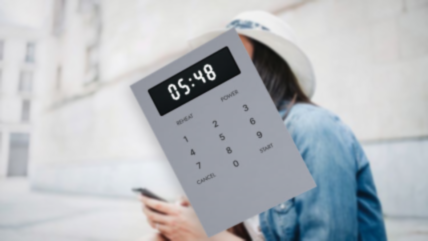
5.48
